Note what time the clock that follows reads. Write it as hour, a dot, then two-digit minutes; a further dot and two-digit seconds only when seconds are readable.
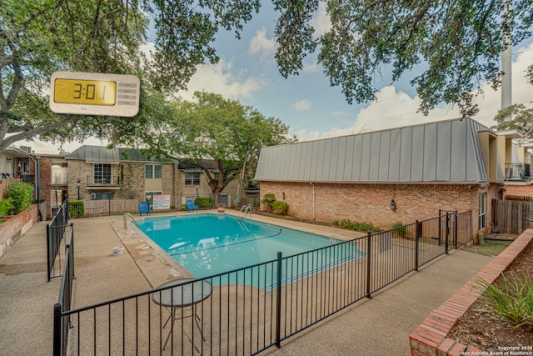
3.01
